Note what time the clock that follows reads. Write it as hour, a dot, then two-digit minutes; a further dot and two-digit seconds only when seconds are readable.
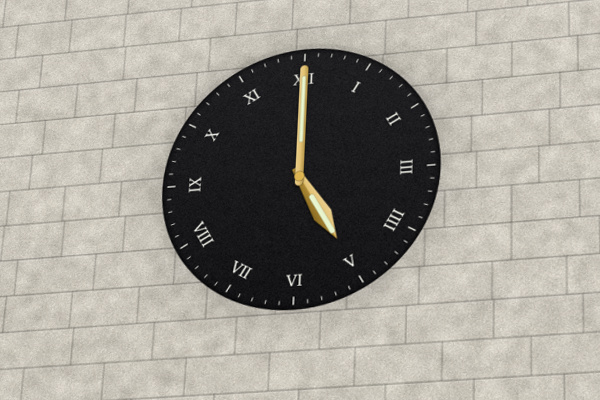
5.00
